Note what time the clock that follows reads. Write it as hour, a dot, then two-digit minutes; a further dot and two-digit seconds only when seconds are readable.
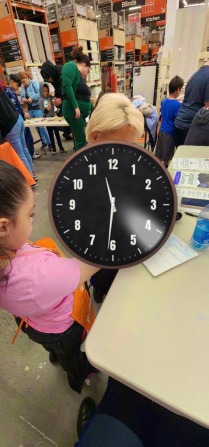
11.31
